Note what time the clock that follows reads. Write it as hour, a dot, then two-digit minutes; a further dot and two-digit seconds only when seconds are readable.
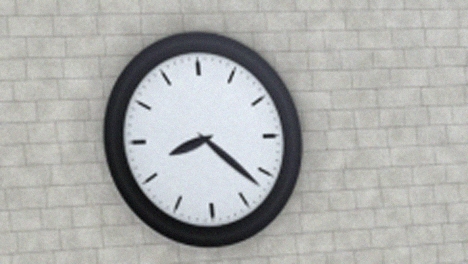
8.22
